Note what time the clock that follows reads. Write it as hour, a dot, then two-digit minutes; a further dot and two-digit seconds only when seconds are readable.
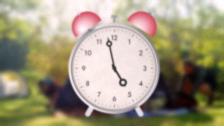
4.58
